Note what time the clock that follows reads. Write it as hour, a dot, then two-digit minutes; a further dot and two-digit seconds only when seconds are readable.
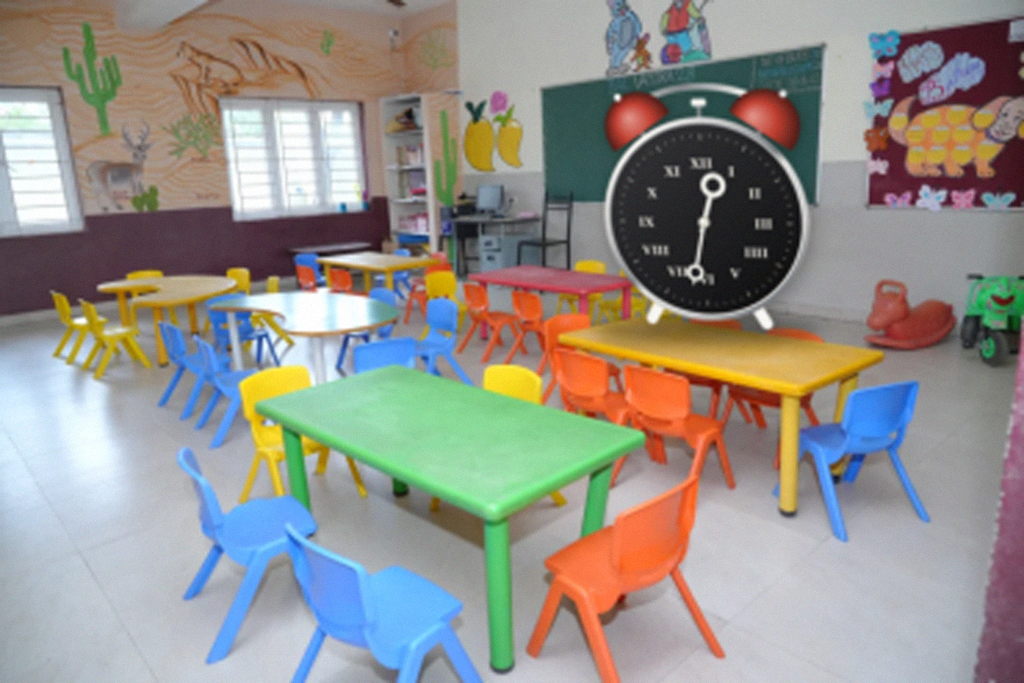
12.32
